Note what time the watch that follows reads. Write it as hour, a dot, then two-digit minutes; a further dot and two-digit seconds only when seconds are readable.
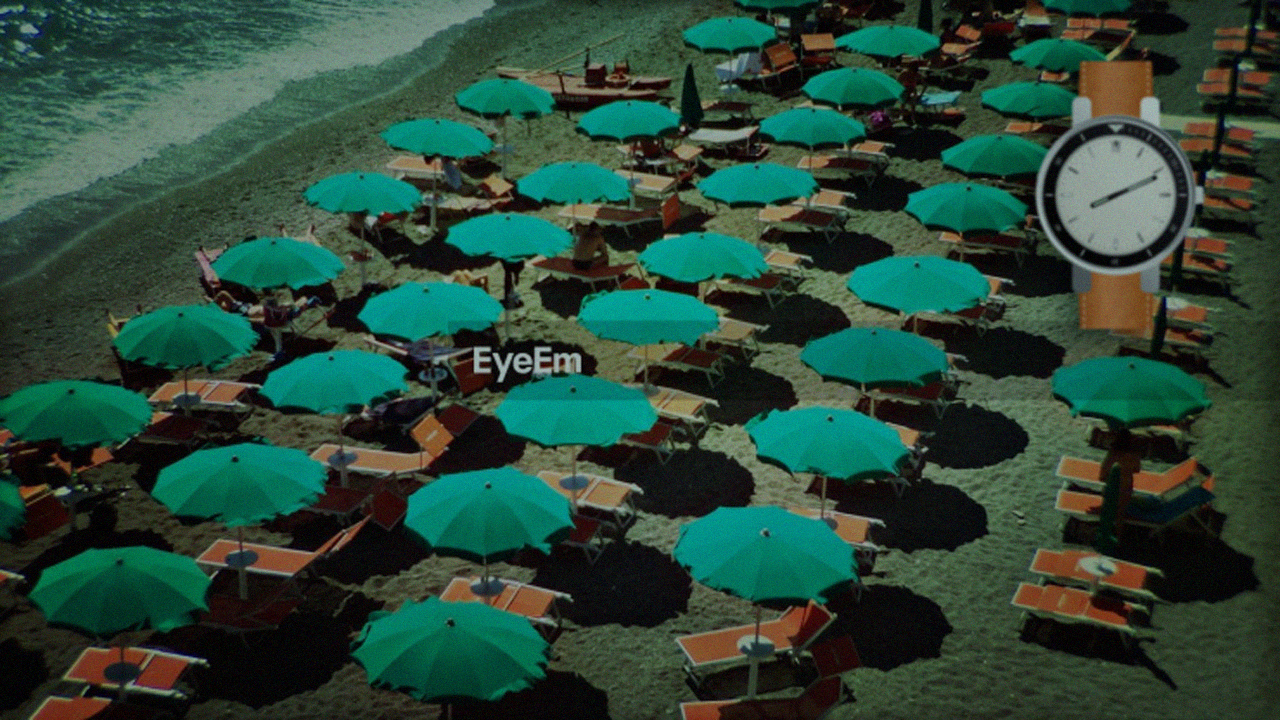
8.11
